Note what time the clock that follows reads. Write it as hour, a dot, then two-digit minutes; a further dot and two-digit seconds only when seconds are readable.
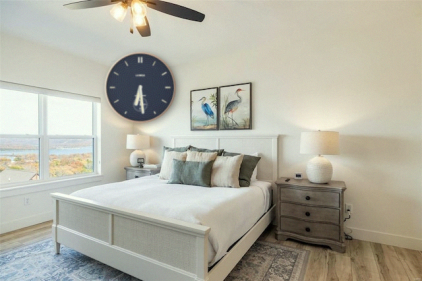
6.29
